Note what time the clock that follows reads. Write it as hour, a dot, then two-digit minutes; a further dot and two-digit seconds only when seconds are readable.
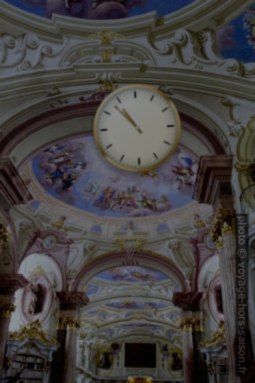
10.53
